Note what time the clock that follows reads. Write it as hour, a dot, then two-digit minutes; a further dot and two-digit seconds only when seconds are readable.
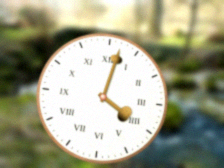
4.02
